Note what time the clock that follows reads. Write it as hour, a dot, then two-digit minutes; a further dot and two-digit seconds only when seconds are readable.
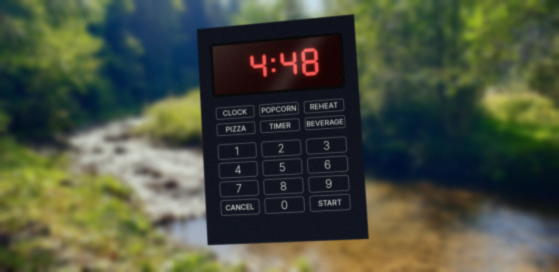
4.48
